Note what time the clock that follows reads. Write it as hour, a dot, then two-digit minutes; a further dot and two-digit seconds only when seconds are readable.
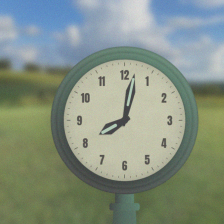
8.02
